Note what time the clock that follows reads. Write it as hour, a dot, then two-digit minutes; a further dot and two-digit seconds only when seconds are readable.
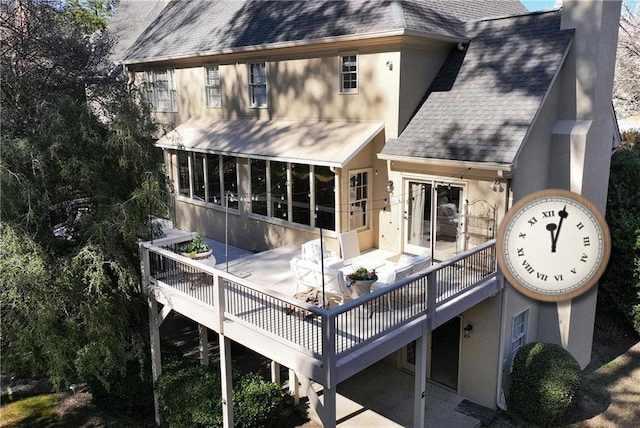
12.04
